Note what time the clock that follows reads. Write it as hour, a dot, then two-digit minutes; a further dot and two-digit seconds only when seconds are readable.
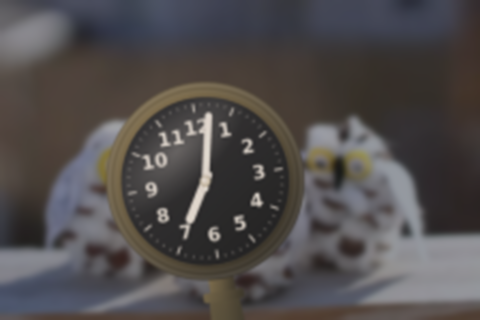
7.02
